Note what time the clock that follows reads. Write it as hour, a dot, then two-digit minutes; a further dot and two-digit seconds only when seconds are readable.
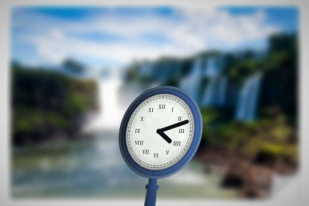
4.12
